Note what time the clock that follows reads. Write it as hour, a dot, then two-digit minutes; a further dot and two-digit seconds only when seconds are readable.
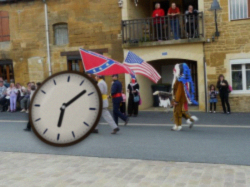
6.08
